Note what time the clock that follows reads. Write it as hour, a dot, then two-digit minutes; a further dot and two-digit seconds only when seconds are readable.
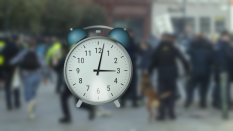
3.02
